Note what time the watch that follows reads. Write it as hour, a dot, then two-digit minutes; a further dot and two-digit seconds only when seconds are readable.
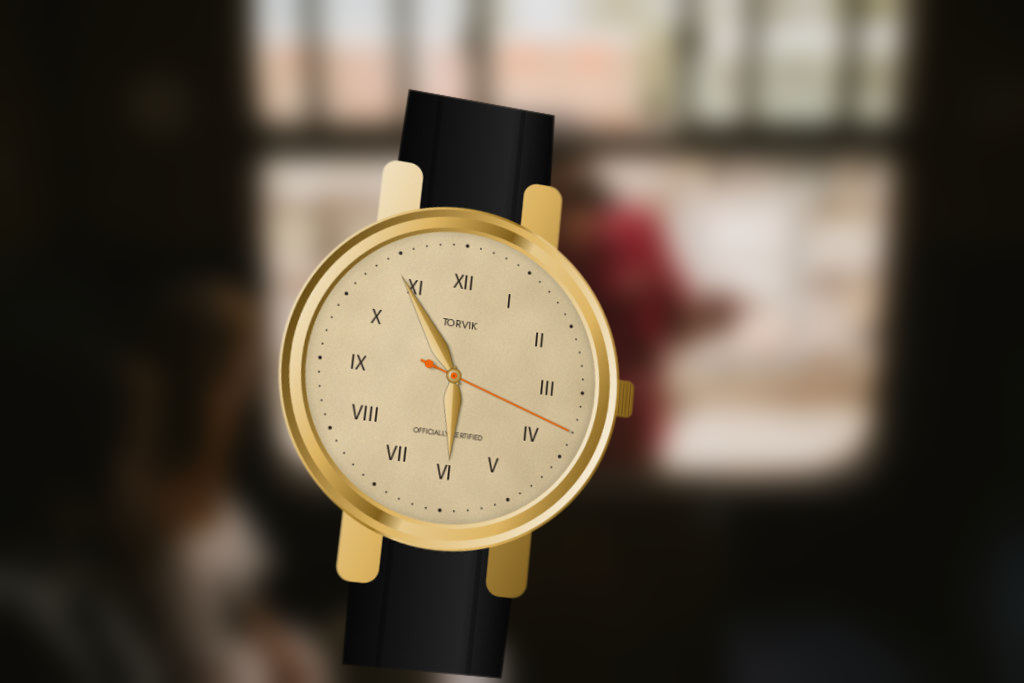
5.54.18
